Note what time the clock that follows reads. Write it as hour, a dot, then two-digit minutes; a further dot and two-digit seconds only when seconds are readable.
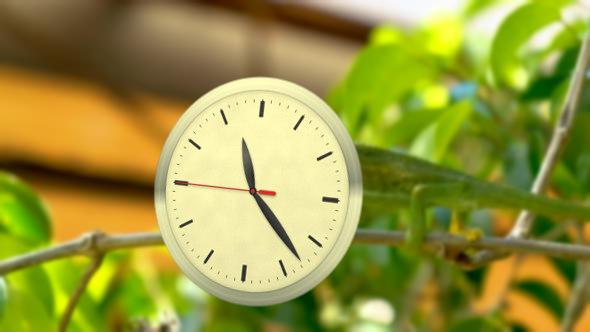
11.22.45
